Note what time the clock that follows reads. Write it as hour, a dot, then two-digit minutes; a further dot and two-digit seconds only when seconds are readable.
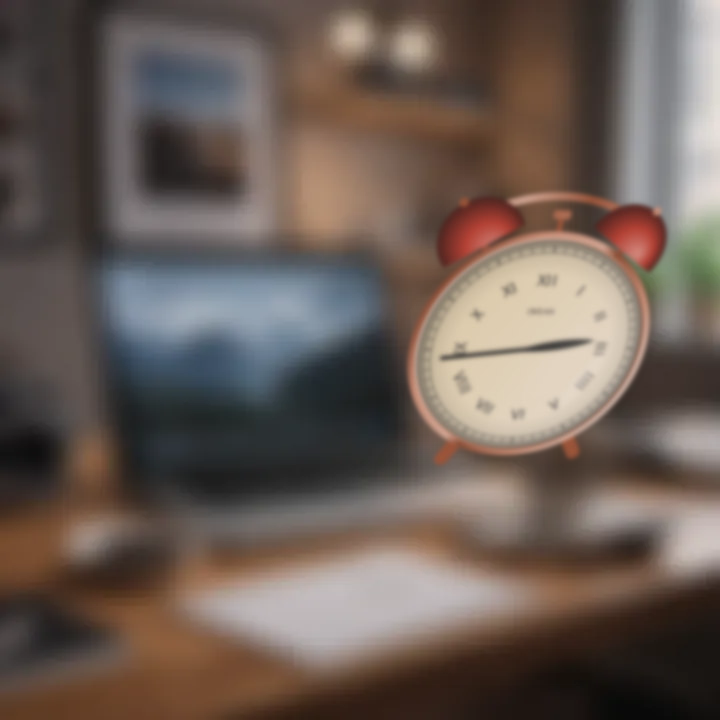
2.44
